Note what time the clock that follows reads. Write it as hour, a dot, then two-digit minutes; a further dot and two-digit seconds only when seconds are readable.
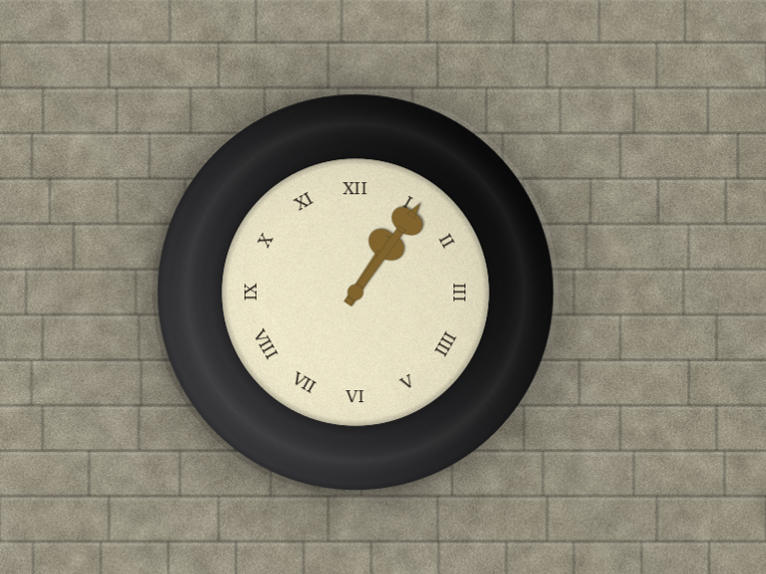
1.06
